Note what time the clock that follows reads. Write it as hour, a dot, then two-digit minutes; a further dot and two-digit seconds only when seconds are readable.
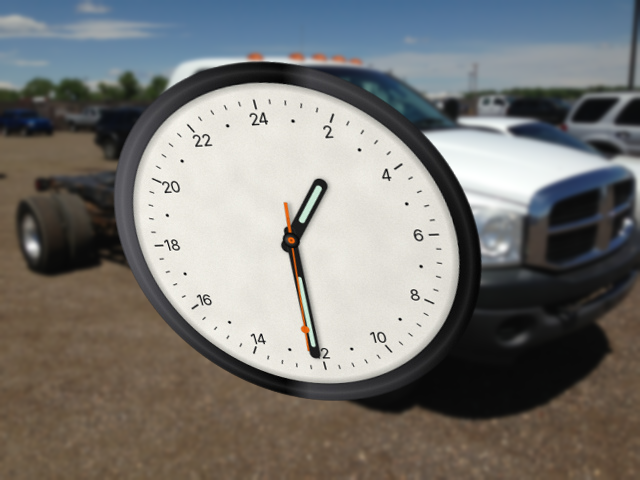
2.30.31
